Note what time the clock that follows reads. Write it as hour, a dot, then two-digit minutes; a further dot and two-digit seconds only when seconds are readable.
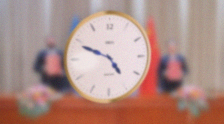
4.49
